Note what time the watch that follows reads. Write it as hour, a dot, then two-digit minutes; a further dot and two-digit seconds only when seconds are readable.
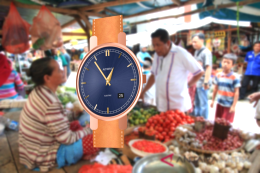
12.54
